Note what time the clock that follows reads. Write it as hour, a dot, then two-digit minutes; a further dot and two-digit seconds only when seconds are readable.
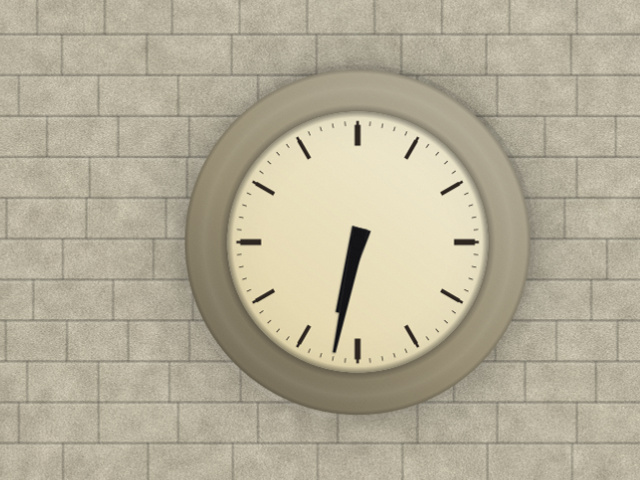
6.32
